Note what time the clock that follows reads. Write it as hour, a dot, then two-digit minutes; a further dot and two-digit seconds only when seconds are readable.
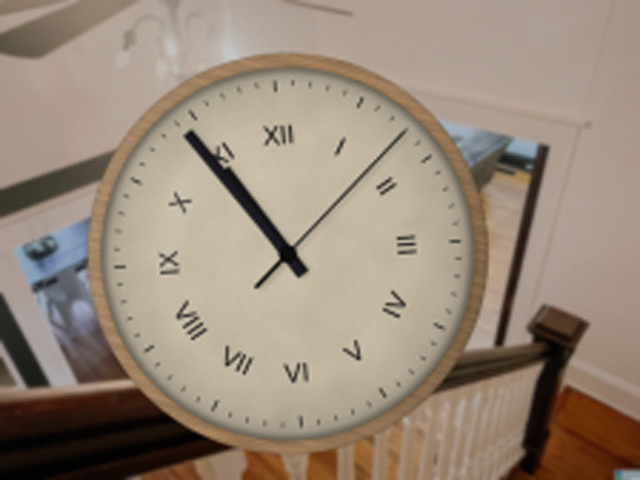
10.54.08
